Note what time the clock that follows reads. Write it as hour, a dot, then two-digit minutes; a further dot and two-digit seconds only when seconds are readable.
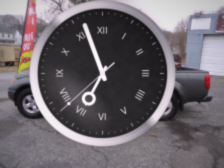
6.56.38
